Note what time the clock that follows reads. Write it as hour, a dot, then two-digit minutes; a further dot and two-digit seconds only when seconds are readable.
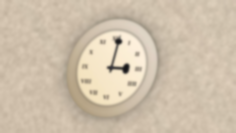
3.01
